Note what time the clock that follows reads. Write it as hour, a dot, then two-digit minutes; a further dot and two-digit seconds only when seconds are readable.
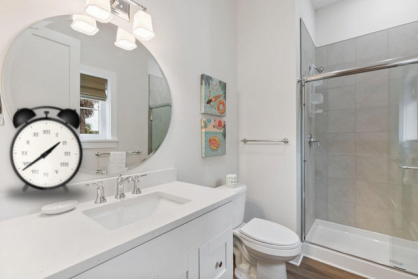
1.39
